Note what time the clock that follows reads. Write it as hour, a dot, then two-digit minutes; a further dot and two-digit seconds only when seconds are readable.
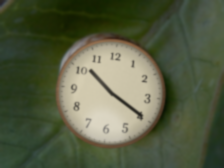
10.20
